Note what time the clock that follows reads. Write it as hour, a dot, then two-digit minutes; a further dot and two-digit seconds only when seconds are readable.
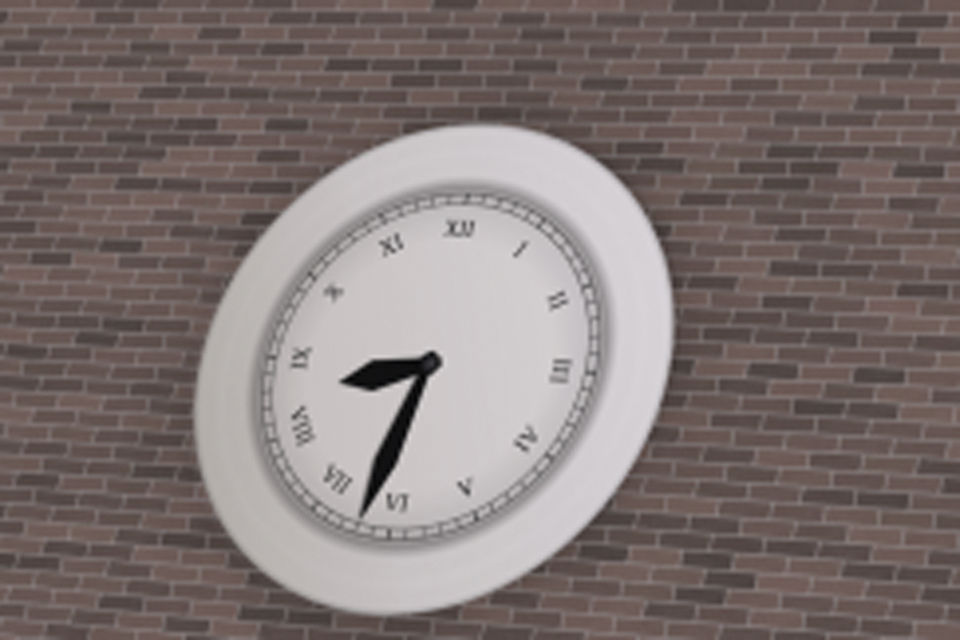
8.32
